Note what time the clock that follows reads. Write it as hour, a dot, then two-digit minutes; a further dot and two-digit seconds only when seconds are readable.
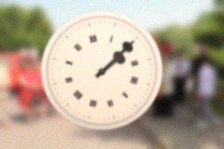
2.10
